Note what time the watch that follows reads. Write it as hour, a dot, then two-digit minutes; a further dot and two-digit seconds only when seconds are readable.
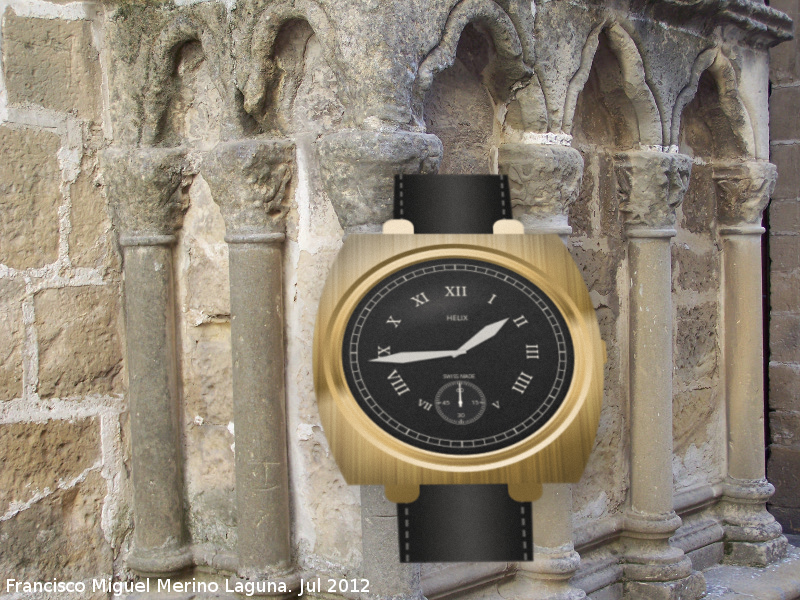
1.44
